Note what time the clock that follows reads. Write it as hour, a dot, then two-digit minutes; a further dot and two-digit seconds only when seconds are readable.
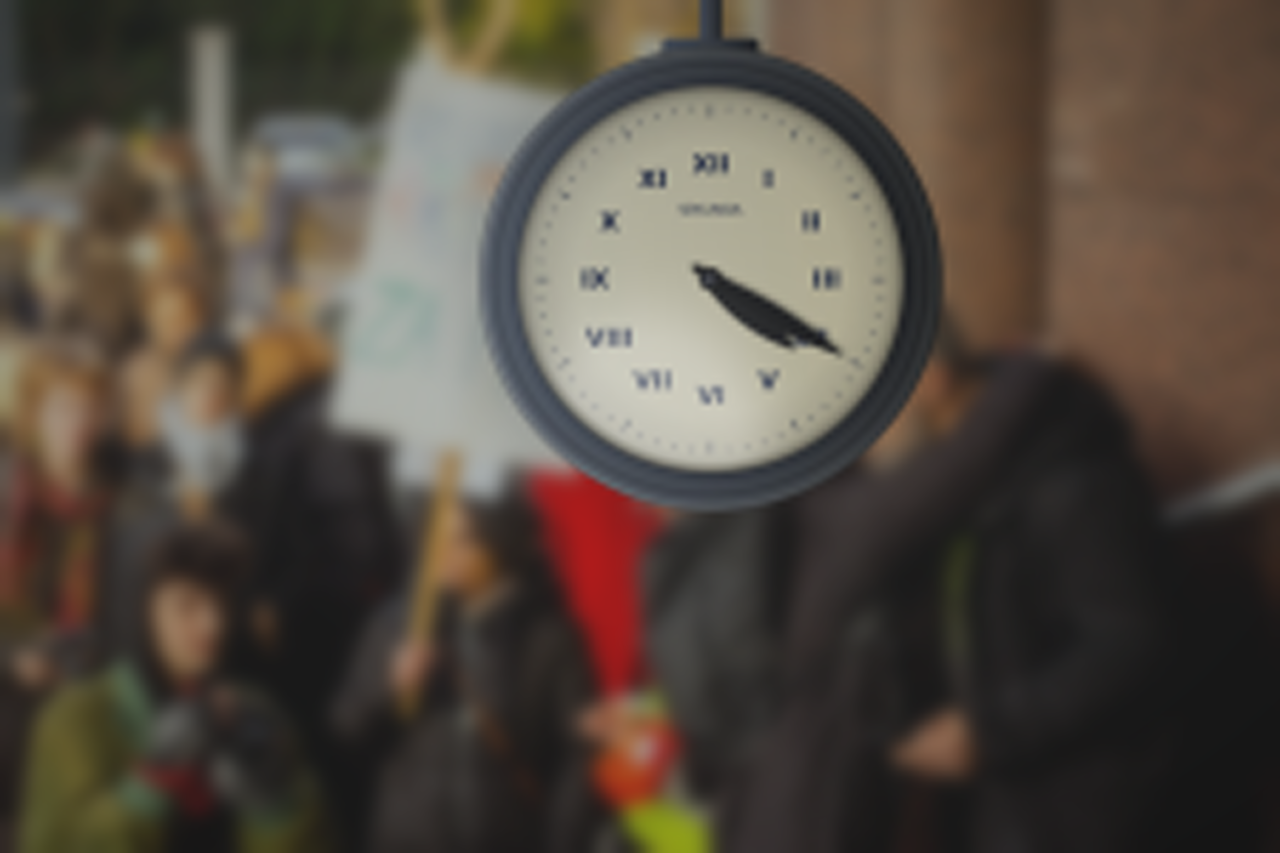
4.20
